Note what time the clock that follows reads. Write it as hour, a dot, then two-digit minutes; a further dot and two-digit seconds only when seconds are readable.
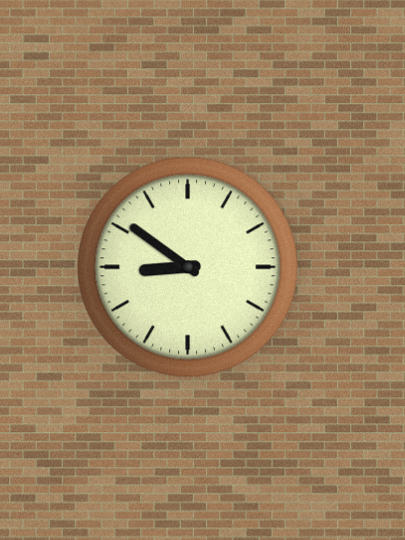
8.51
